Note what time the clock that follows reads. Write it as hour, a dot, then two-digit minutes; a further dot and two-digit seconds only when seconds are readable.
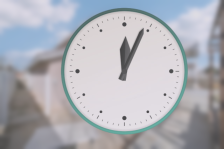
12.04
